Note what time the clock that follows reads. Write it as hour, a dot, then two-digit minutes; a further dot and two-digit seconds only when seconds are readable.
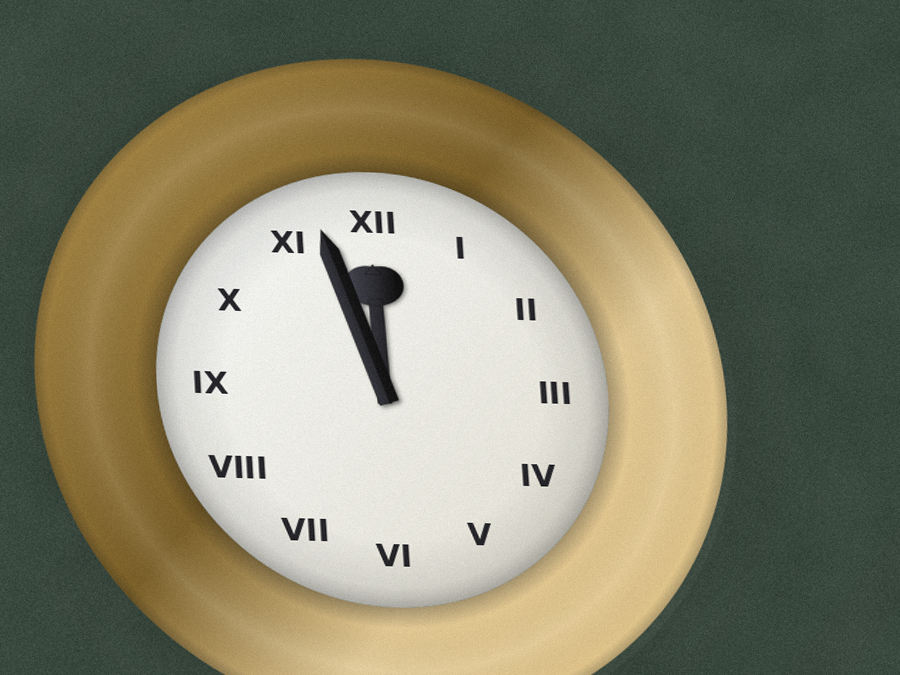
11.57
